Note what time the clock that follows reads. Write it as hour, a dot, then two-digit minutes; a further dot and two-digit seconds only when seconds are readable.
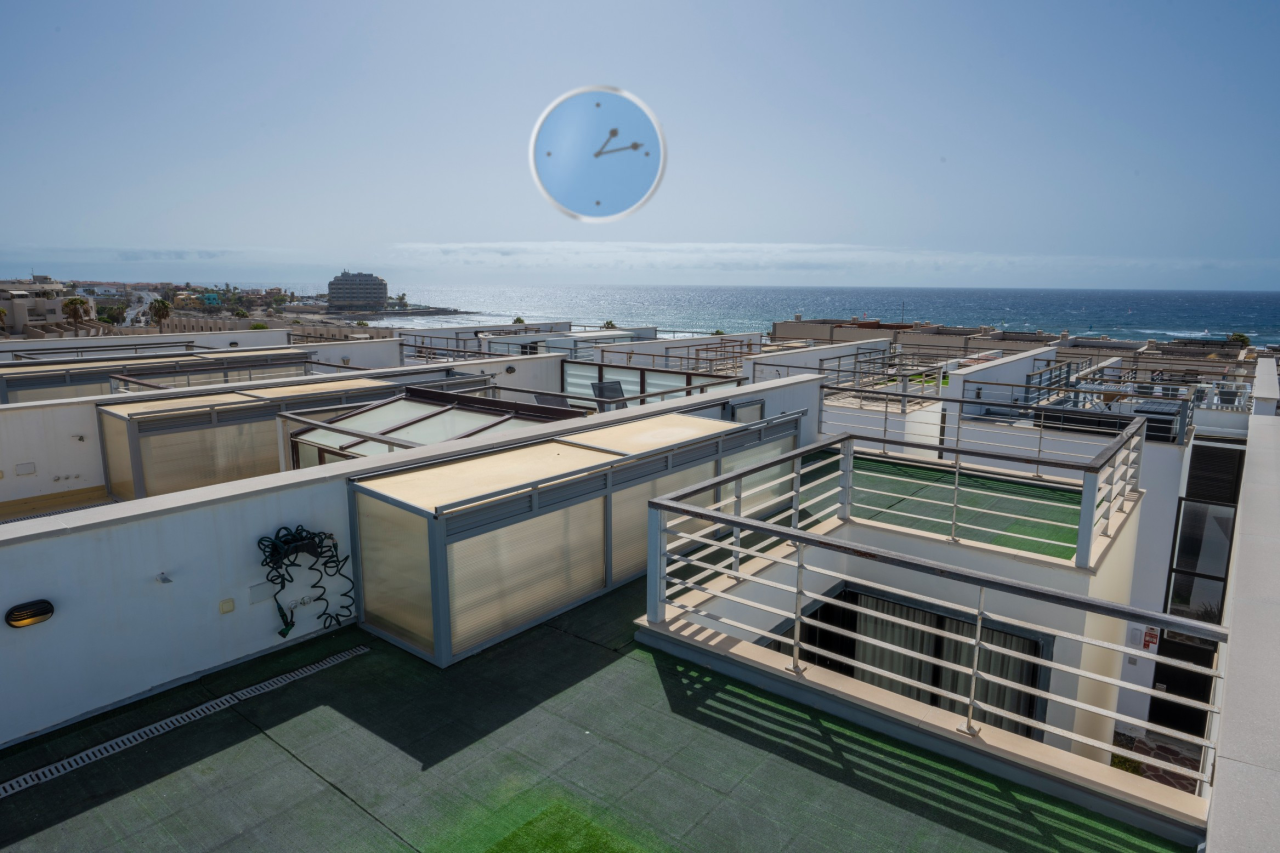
1.13
